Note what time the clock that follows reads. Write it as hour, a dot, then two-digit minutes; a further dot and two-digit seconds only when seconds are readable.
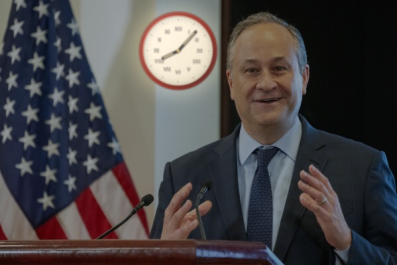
8.07
